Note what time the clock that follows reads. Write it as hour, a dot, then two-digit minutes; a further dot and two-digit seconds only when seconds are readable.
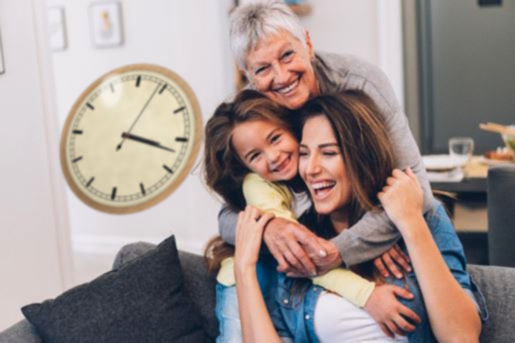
3.17.04
